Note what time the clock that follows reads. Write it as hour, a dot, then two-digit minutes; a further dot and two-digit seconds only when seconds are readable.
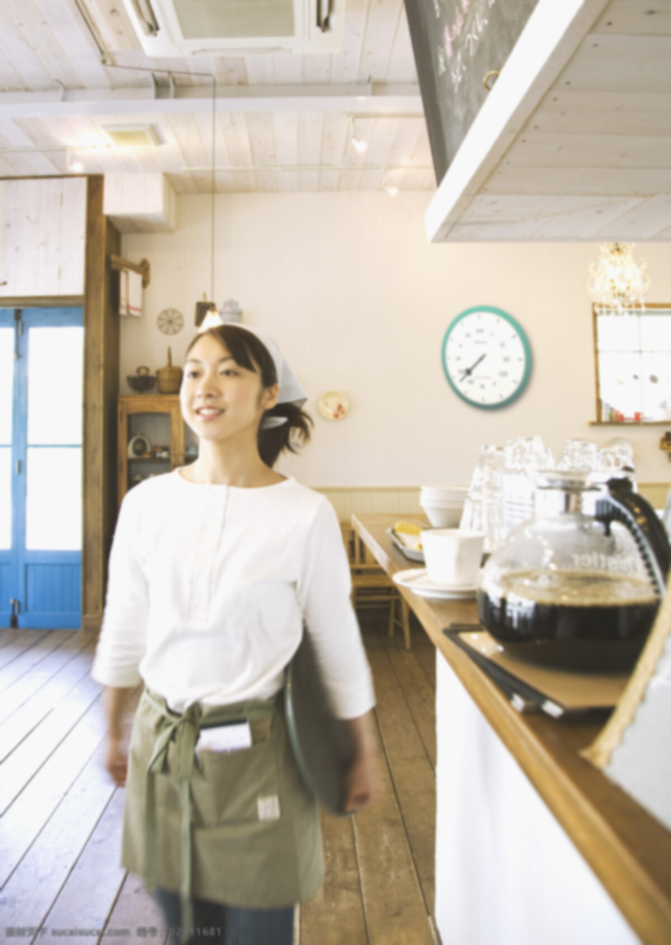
7.38
